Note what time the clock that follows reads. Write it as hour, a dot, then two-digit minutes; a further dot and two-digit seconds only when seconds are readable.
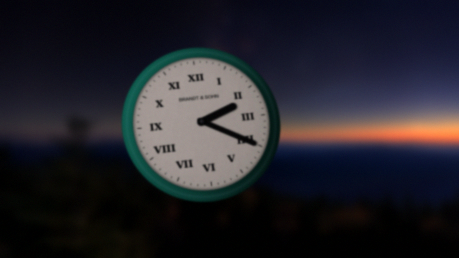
2.20
